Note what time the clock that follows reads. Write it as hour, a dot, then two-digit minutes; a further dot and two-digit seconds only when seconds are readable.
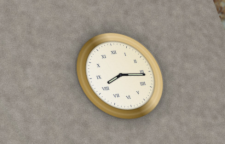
8.16
